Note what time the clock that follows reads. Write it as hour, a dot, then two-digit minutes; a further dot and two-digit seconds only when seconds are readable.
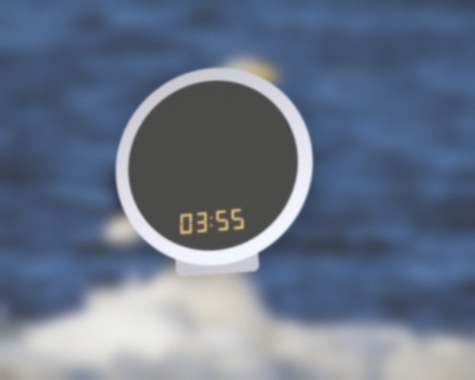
3.55
